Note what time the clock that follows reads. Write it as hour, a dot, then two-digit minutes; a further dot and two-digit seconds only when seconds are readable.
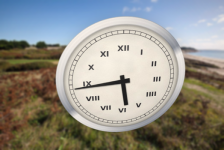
5.44
